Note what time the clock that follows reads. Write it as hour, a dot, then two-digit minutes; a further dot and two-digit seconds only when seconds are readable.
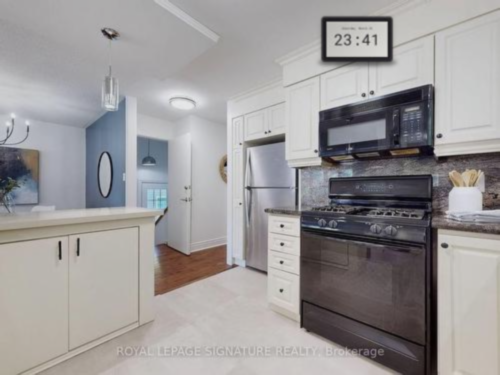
23.41
